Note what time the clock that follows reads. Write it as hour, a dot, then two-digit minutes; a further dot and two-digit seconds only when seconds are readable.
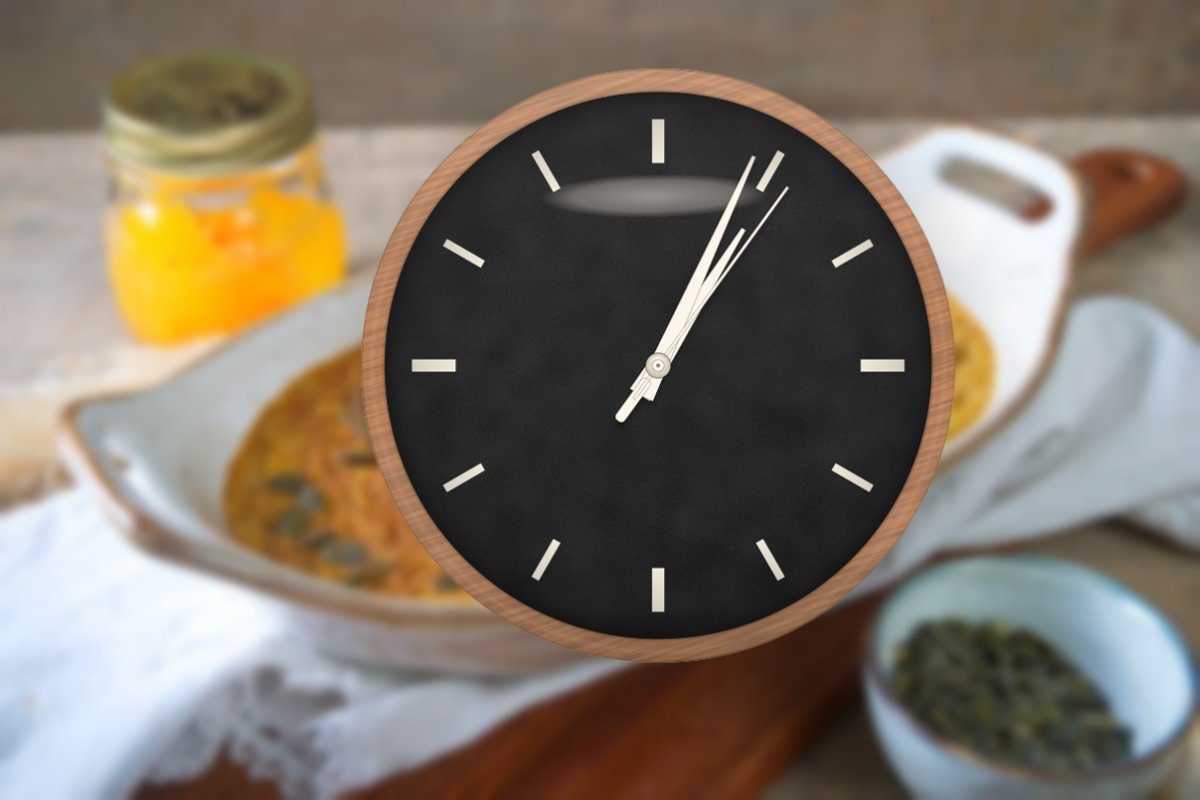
1.04.06
